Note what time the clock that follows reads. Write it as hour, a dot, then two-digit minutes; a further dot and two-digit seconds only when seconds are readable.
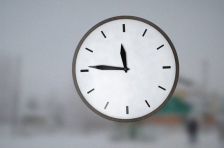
11.46
